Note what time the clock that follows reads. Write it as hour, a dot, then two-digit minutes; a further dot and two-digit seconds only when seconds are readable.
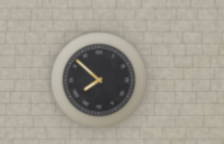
7.52
